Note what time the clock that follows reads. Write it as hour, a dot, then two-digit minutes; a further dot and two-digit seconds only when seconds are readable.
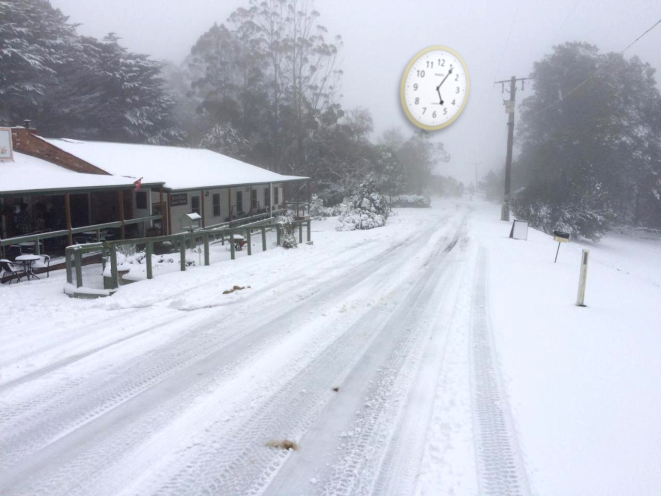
5.06
